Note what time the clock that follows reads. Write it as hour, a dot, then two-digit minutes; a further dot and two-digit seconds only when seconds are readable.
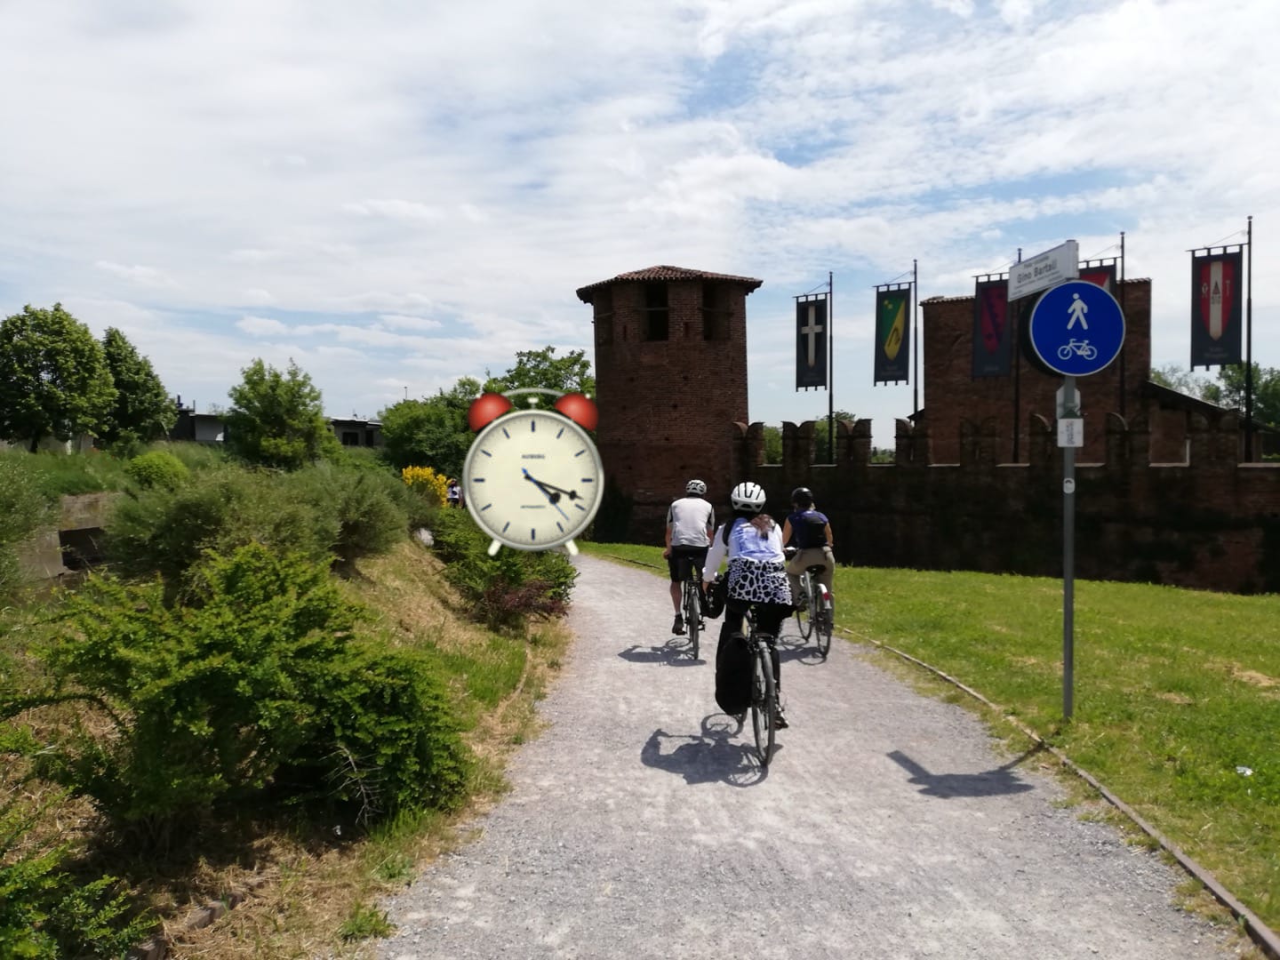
4.18.23
